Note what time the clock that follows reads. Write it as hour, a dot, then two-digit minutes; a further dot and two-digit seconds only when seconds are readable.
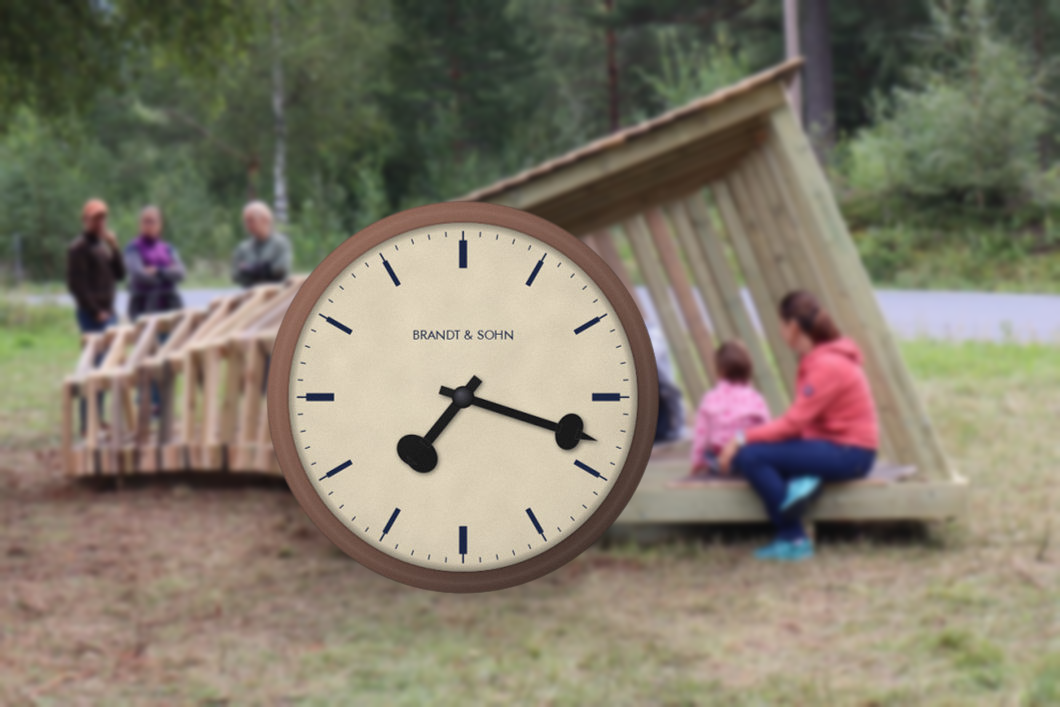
7.18
